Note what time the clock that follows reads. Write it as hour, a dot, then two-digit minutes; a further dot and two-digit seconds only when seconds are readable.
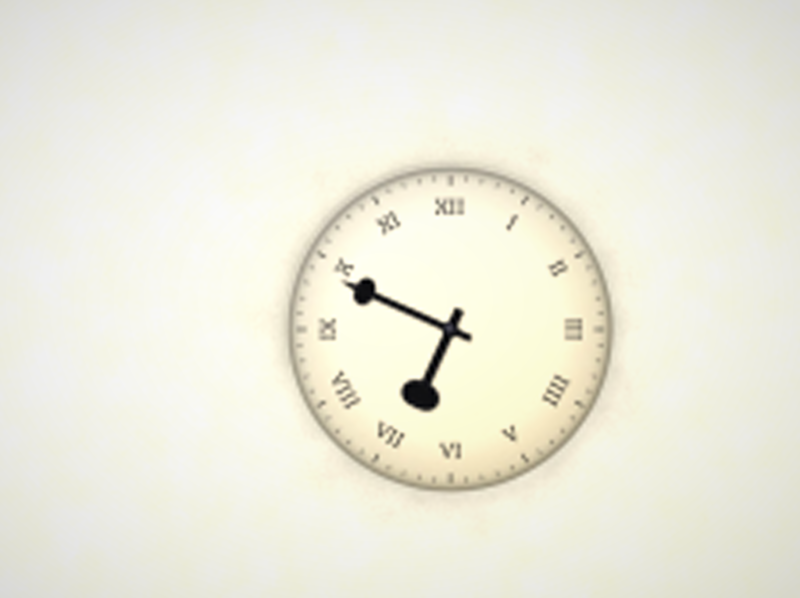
6.49
